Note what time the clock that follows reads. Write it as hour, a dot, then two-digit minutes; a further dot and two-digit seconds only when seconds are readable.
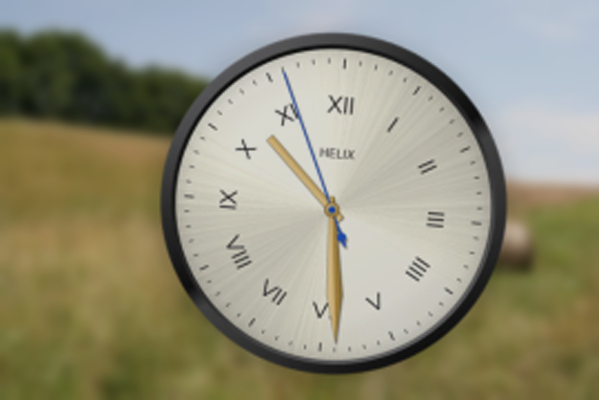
10.28.56
